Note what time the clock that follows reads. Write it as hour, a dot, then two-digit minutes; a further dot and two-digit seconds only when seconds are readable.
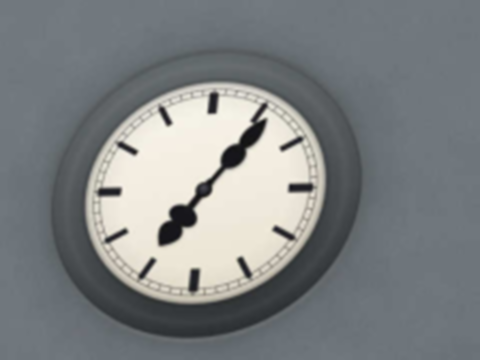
7.06
